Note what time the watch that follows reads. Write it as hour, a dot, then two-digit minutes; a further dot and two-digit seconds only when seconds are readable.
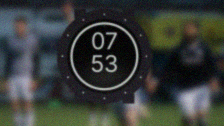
7.53
